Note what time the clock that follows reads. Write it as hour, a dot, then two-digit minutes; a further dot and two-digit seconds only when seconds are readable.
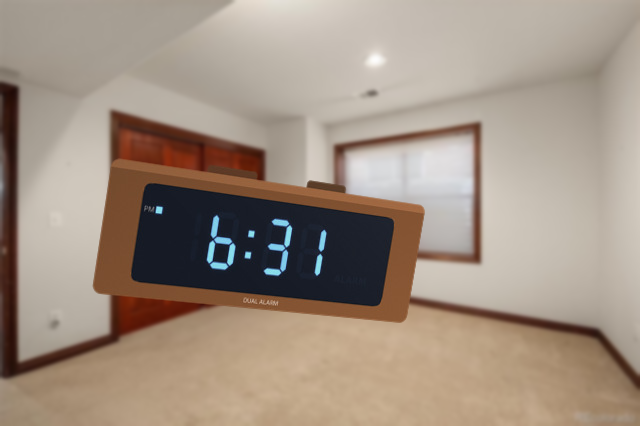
6.31
